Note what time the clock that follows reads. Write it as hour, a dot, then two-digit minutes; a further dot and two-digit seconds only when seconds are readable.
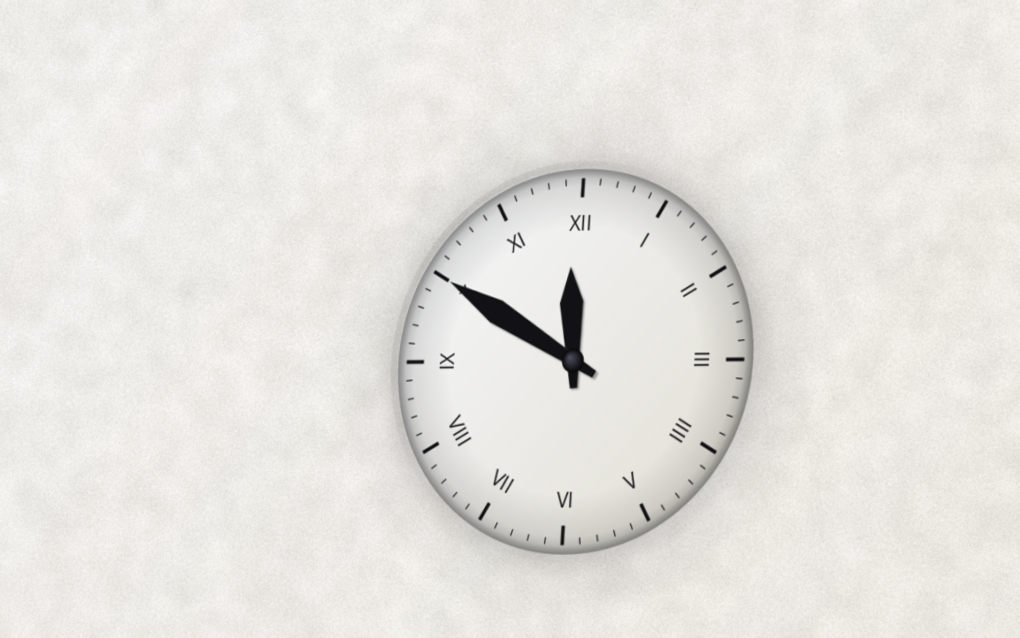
11.50
